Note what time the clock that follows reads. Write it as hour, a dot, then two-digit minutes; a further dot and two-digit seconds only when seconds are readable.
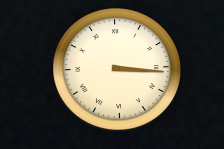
3.16
